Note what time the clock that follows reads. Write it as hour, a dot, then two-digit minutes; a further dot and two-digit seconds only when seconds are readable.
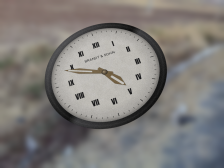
4.49
